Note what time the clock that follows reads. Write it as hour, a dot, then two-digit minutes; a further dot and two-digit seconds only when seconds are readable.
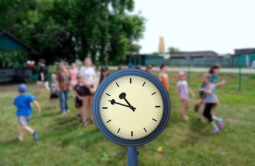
10.48
